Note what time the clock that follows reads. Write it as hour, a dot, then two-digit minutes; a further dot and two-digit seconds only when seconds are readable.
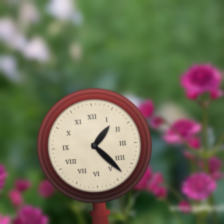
1.23
